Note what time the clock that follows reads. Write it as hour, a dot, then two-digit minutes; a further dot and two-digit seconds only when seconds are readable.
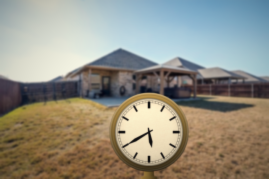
5.40
